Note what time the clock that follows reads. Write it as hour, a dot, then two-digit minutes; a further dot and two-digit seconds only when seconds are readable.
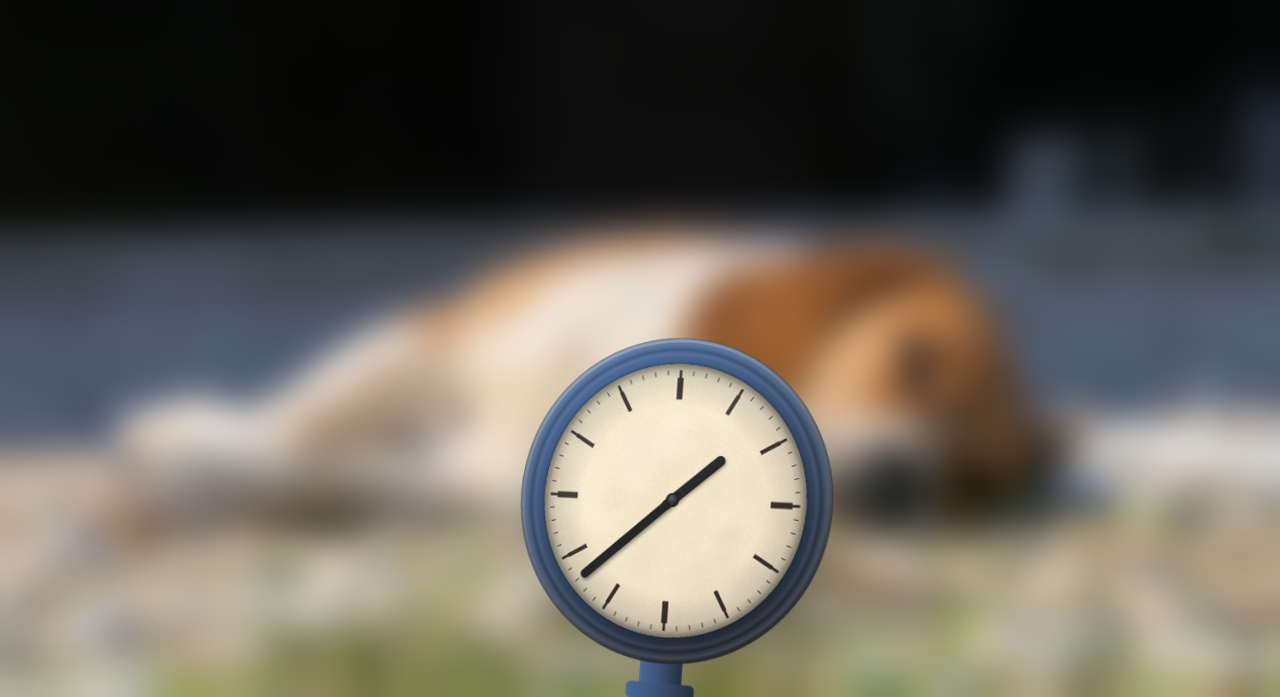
1.38
